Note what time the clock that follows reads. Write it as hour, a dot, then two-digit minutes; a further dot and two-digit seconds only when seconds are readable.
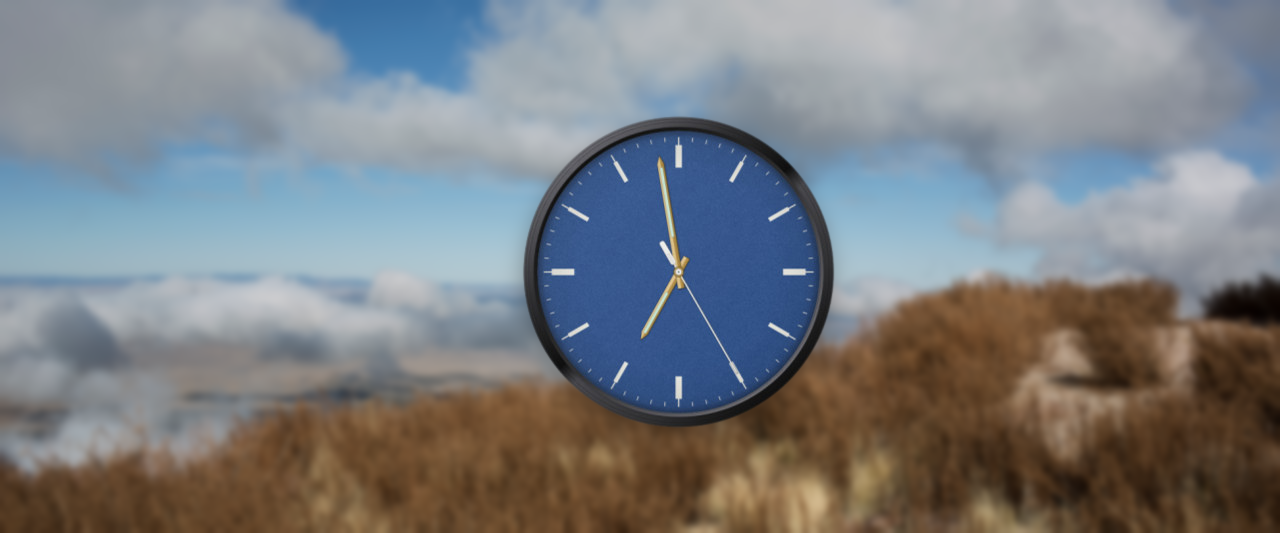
6.58.25
